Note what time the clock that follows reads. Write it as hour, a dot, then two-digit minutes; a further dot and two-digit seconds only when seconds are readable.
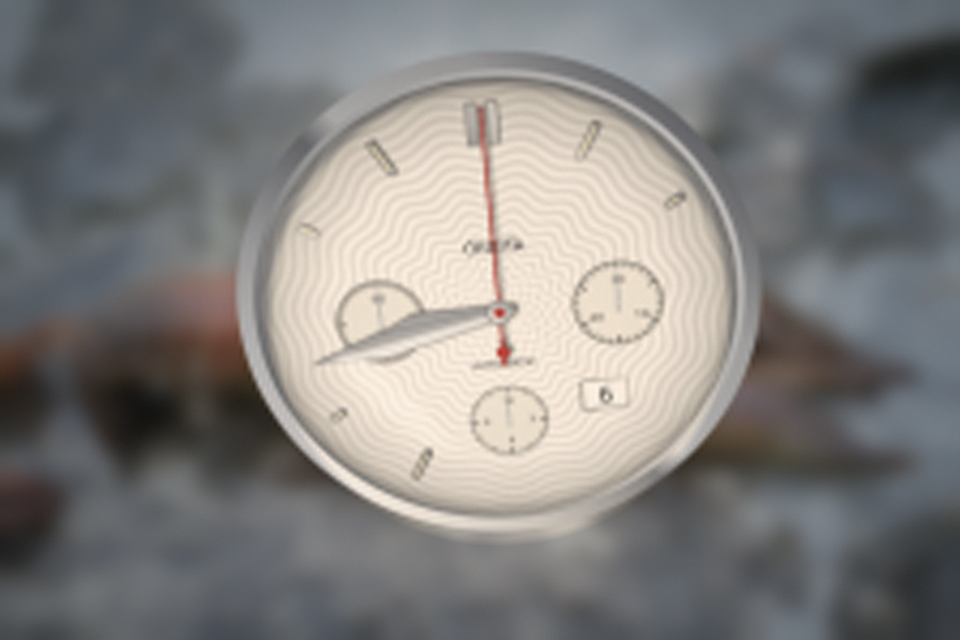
8.43
